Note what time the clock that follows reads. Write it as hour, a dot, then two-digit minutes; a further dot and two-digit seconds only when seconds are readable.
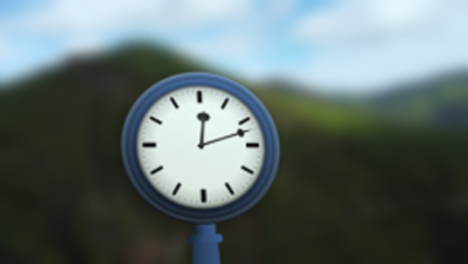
12.12
